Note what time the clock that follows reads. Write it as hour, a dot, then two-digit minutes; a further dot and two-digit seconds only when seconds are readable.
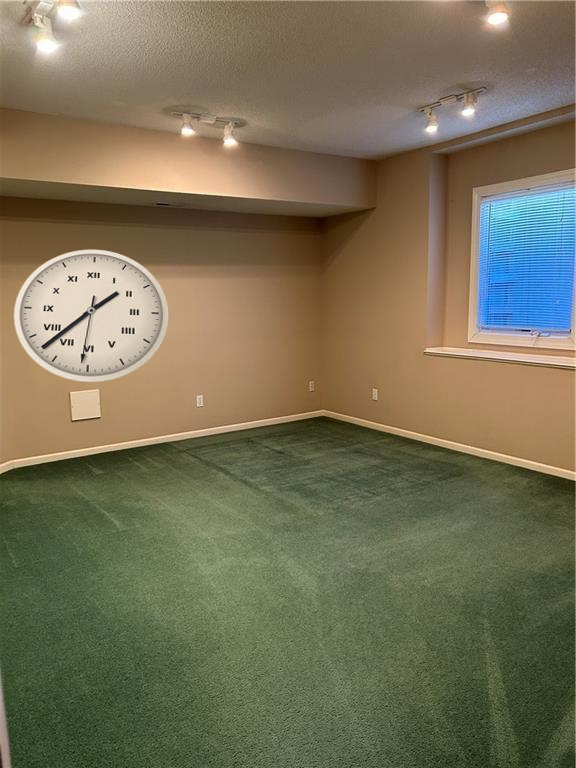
1.37.31
